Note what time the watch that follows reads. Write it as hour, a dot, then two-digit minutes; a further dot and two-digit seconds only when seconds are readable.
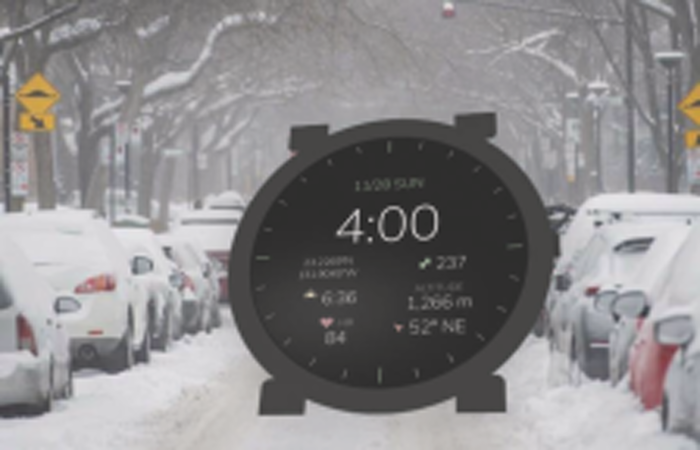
4.00
